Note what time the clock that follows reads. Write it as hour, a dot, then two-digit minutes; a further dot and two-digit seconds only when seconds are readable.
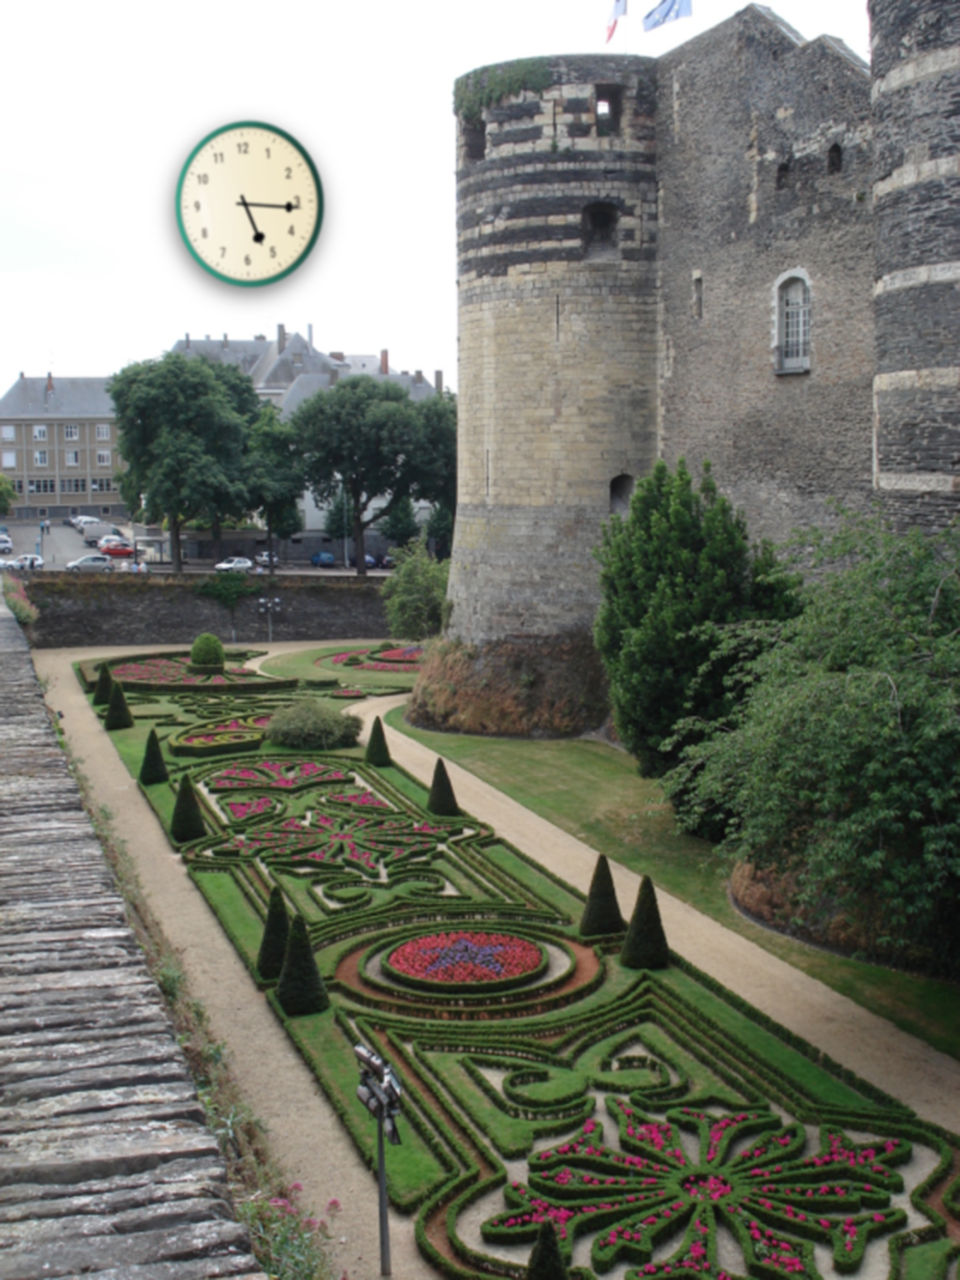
5.16
